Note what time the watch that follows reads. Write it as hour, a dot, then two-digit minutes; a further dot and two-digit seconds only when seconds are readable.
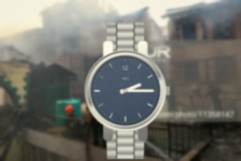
2.15
